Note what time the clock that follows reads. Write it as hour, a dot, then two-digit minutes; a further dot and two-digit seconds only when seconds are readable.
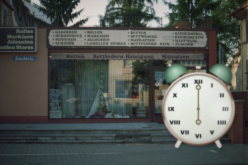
6.00
